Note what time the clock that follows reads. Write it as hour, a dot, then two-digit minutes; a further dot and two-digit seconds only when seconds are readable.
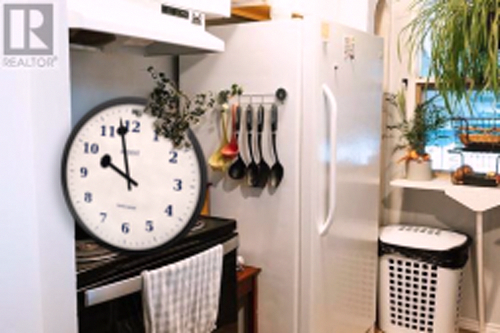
9.58
